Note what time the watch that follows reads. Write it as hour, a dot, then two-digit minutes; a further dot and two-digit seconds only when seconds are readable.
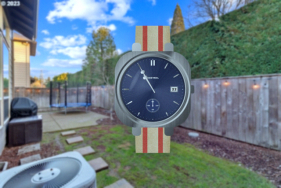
10.55
